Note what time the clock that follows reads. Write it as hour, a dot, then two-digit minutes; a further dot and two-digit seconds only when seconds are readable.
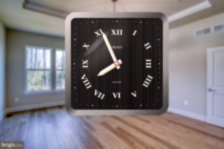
7.56
